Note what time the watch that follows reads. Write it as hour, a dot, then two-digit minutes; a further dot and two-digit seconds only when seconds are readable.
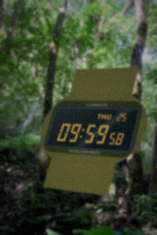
9.59.58
